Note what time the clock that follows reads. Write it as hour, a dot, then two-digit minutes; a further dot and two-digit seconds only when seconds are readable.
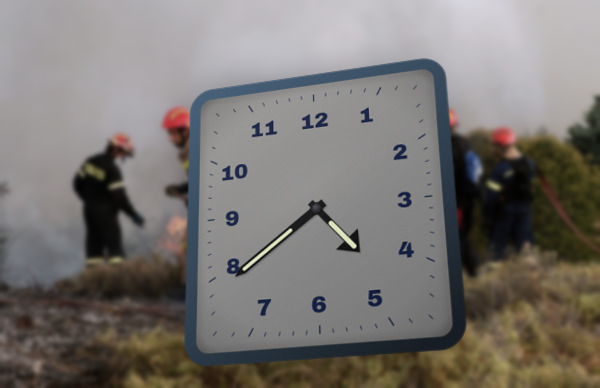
4.39
